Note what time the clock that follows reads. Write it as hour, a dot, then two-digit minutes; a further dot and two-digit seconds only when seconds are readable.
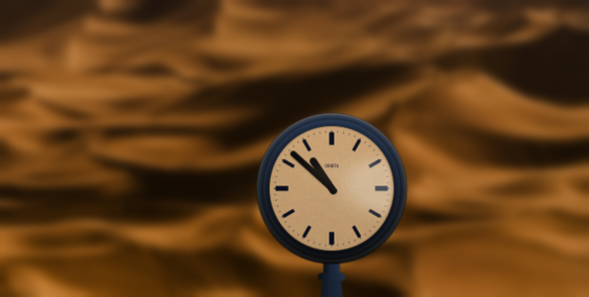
10.52
